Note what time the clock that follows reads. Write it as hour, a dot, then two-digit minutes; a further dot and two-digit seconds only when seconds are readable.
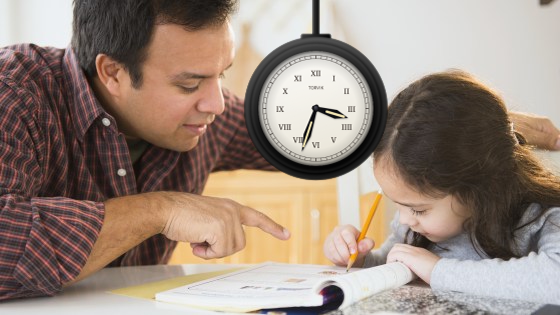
3.33
